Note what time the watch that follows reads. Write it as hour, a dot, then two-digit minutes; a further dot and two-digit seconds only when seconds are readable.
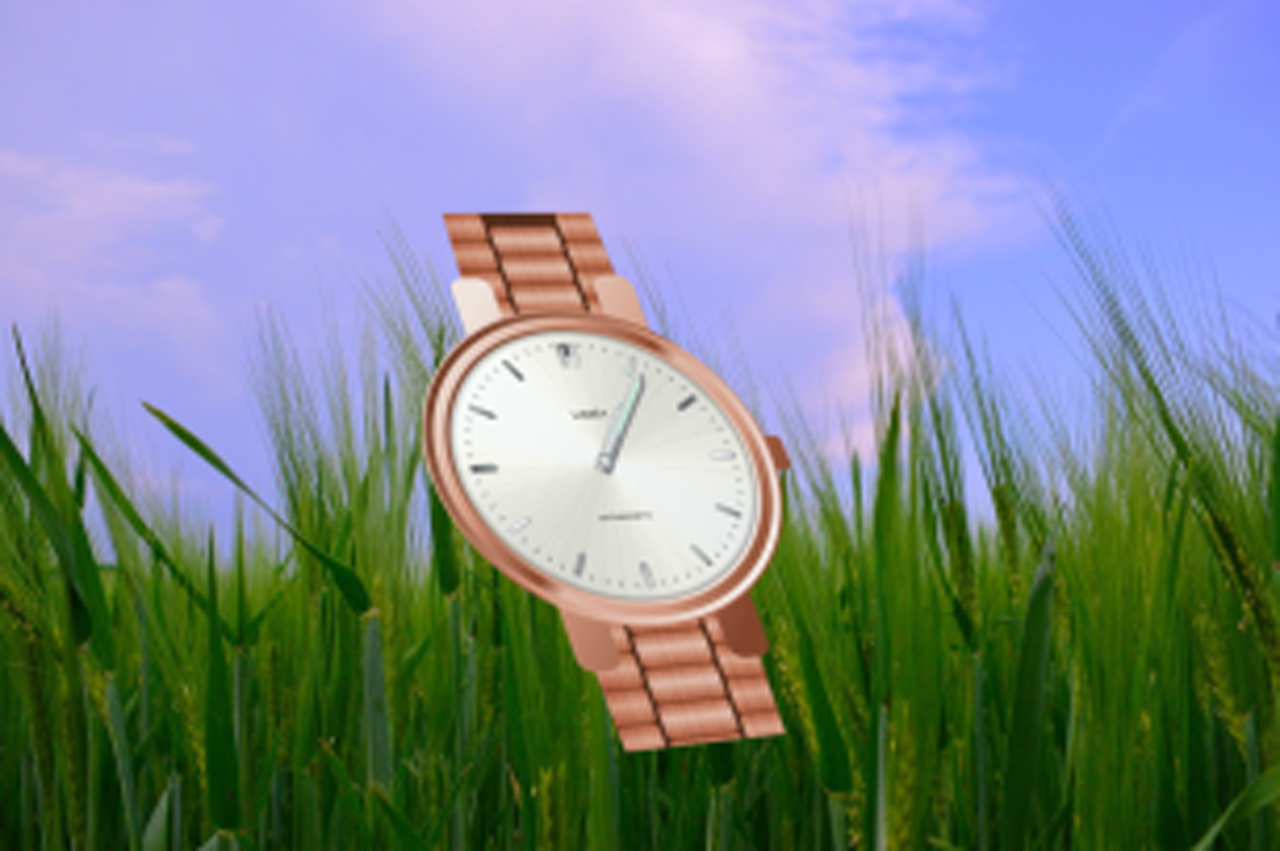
1.06
